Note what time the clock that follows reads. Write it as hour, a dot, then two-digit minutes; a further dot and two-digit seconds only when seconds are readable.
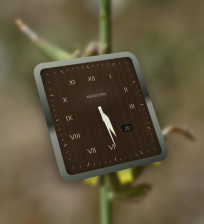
5.29
